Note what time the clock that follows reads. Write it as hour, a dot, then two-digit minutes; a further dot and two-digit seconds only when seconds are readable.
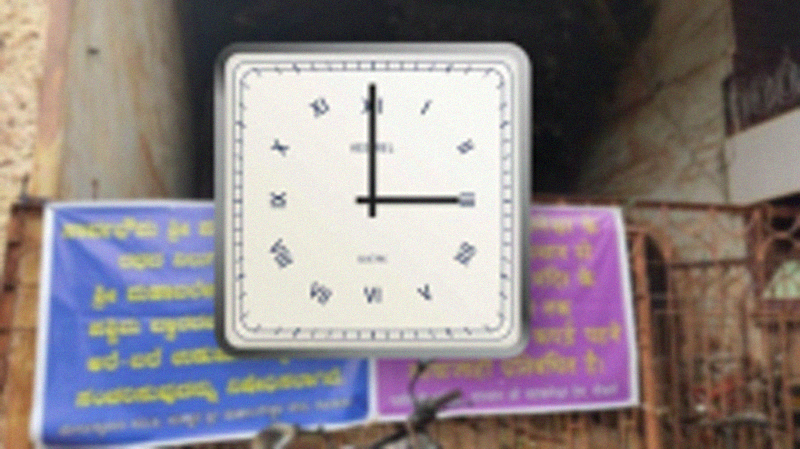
3.00
